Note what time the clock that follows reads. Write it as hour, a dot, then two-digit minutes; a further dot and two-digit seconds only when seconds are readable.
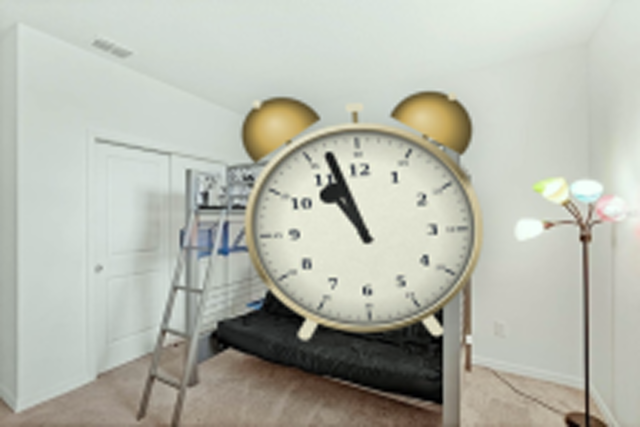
10.57
